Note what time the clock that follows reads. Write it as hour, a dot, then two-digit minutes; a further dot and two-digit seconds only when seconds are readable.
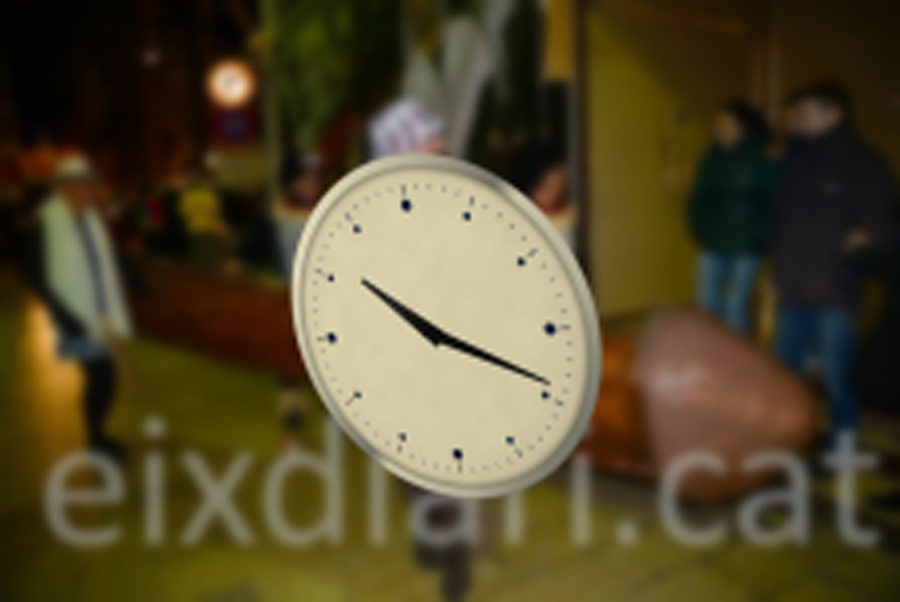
10.19
